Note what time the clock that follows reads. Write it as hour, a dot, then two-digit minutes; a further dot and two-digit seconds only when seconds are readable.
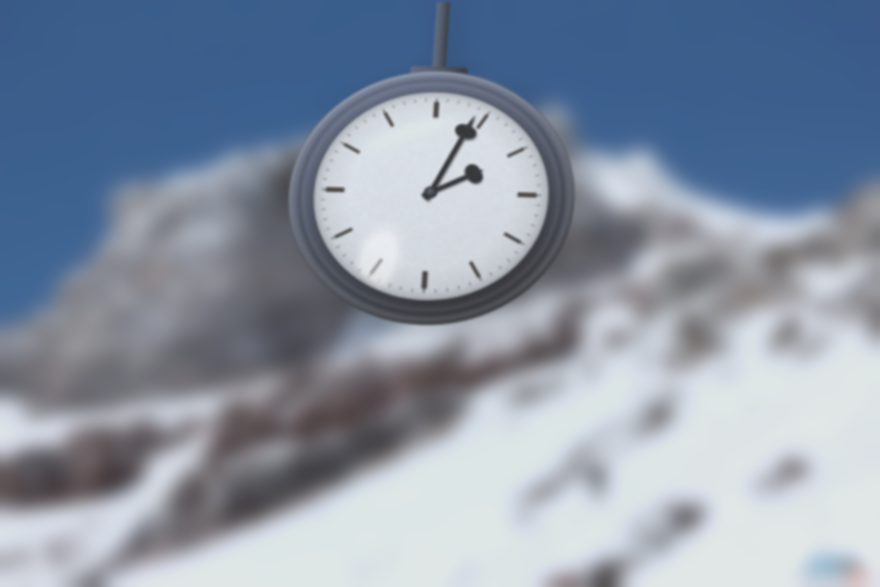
2.04
